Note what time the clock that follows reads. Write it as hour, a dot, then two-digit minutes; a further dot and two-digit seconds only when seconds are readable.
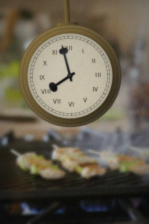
7.58
